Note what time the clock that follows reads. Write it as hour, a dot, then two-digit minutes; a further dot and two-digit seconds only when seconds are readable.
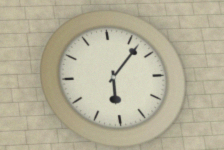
6.07
